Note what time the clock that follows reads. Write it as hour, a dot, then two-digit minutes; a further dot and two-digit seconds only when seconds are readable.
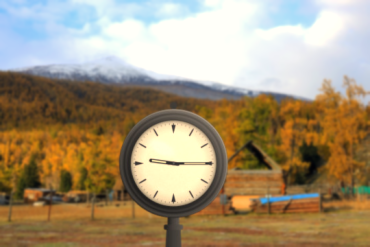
9.15
